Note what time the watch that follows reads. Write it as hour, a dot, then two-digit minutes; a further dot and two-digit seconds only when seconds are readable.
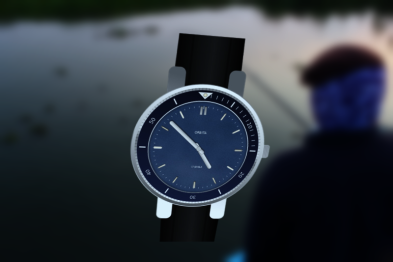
4.52
